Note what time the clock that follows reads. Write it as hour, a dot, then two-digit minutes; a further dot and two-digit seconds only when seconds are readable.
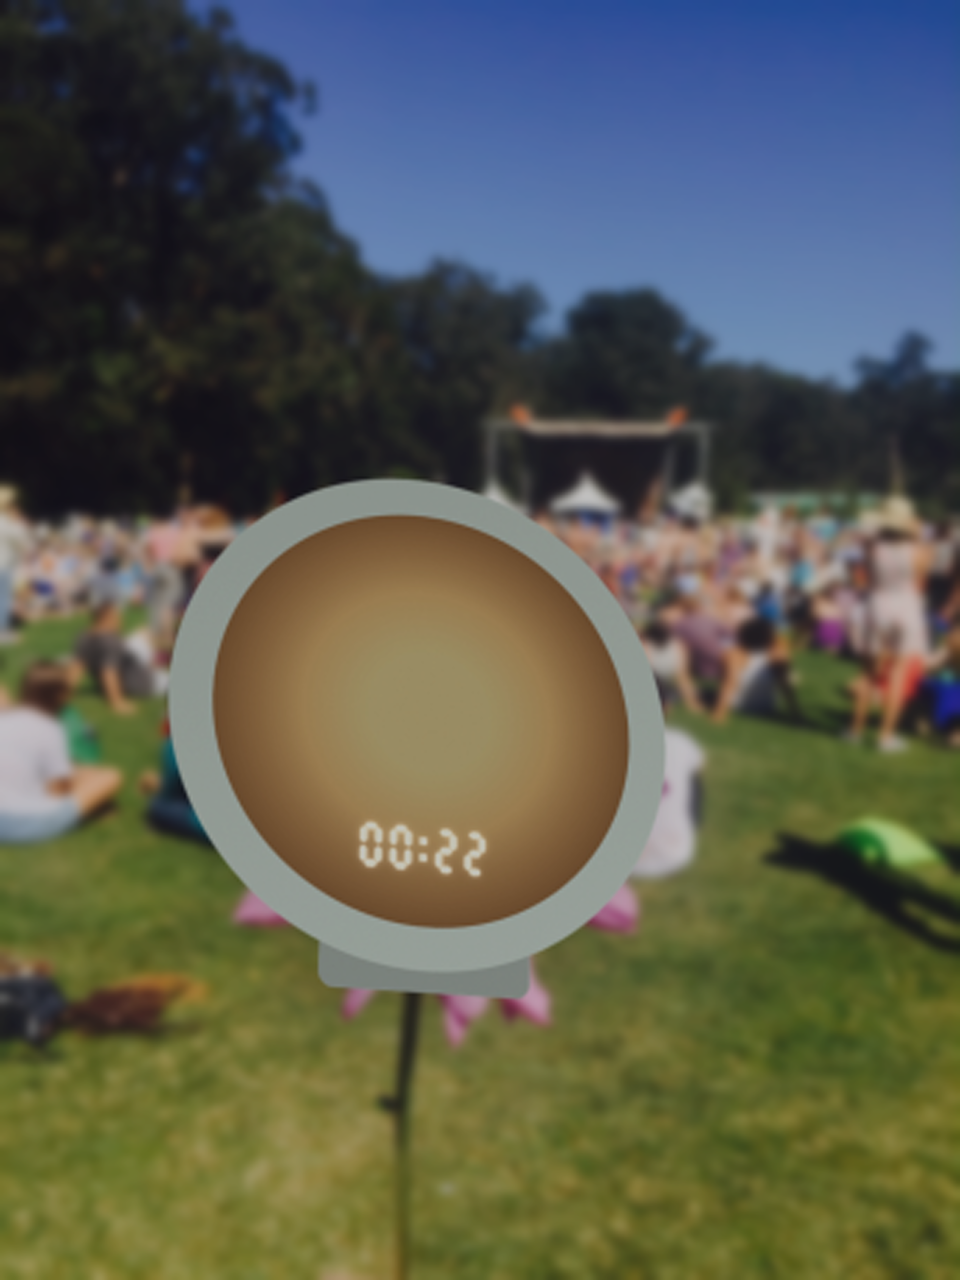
0.22
